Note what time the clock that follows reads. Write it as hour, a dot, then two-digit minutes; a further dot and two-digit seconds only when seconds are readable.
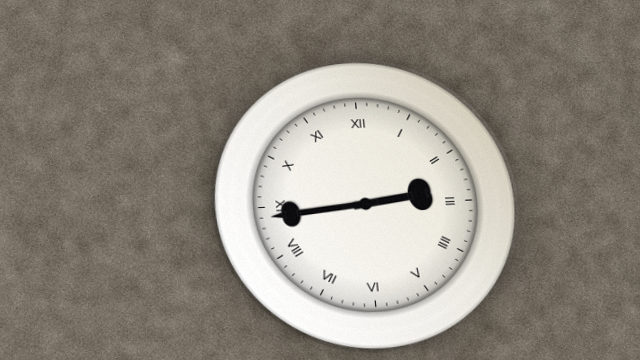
2.44
